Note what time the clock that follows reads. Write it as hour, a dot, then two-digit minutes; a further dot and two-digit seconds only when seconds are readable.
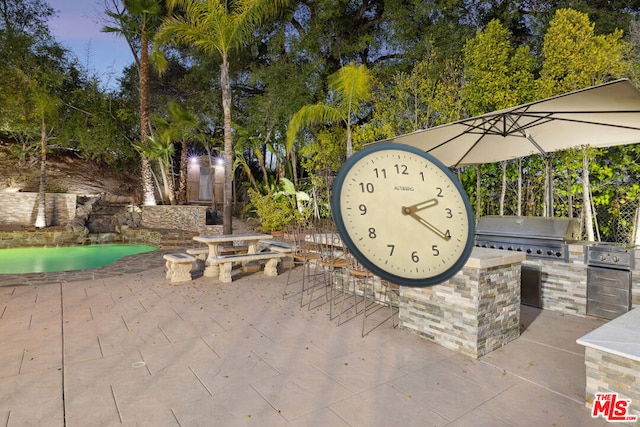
2.21
